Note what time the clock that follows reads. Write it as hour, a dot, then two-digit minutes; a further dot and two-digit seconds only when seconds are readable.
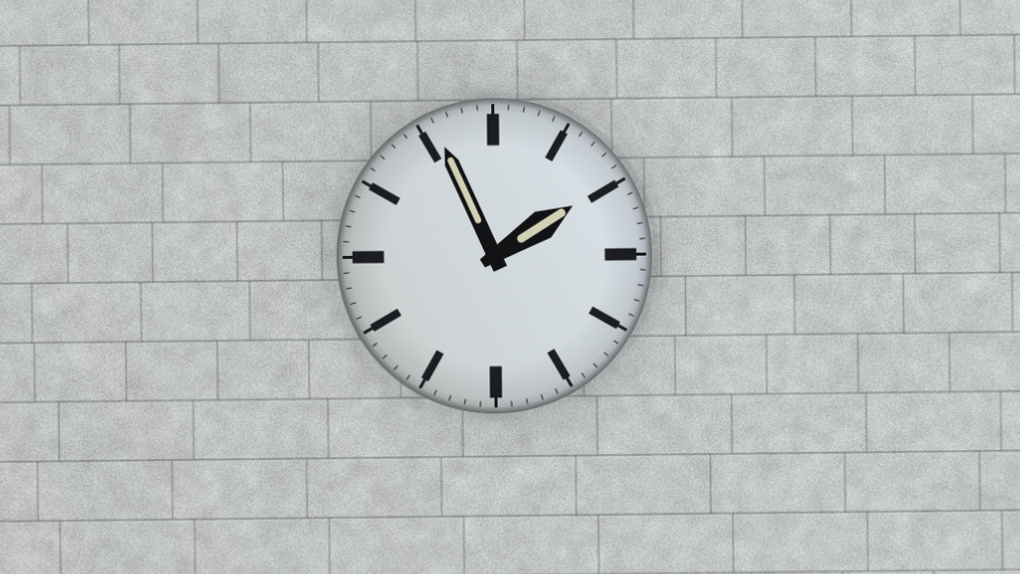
1.56
